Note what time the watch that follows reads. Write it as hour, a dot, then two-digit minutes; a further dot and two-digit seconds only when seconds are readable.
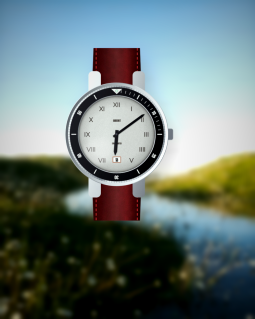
6.09
